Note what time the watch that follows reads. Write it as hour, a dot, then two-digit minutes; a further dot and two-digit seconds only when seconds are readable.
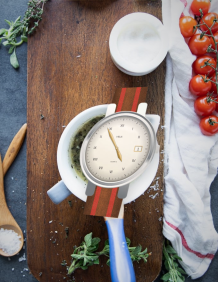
4.54
